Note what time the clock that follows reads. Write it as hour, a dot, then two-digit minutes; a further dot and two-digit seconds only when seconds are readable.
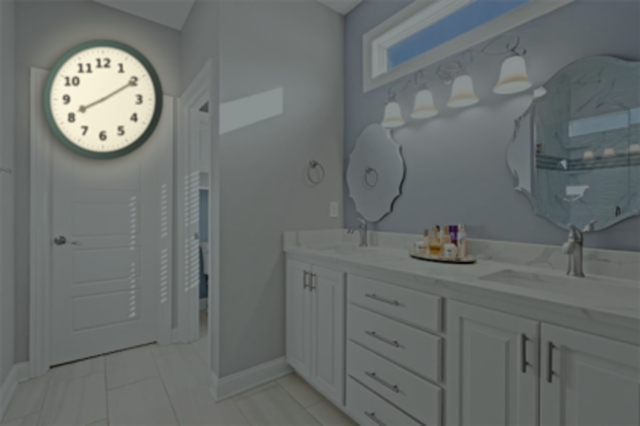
8.10
